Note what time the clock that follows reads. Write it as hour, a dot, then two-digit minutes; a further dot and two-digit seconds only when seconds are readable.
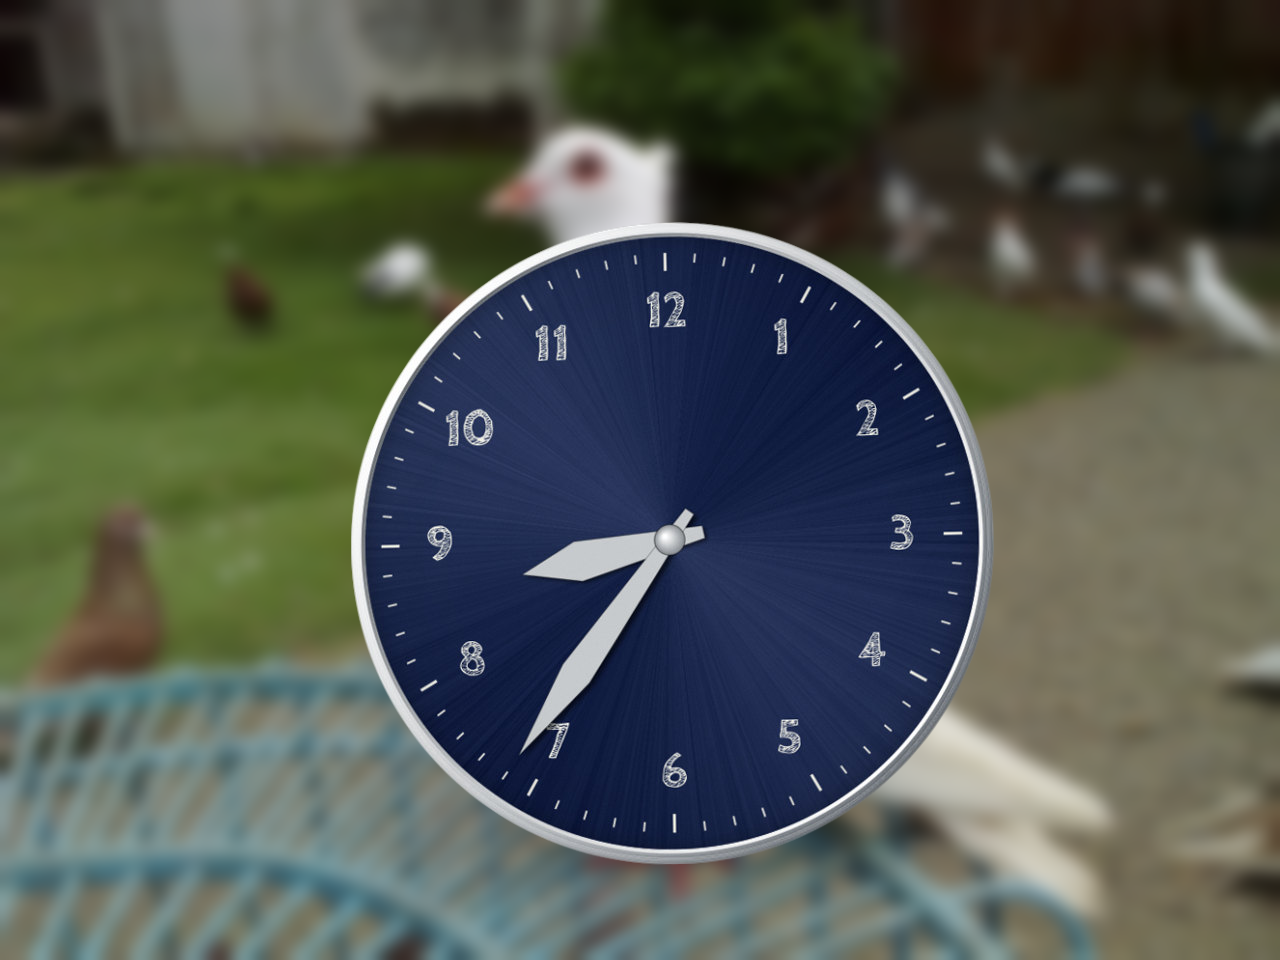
8.36
